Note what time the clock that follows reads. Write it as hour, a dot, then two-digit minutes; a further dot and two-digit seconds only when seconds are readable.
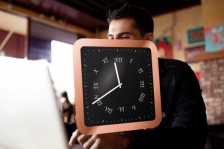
11.40
